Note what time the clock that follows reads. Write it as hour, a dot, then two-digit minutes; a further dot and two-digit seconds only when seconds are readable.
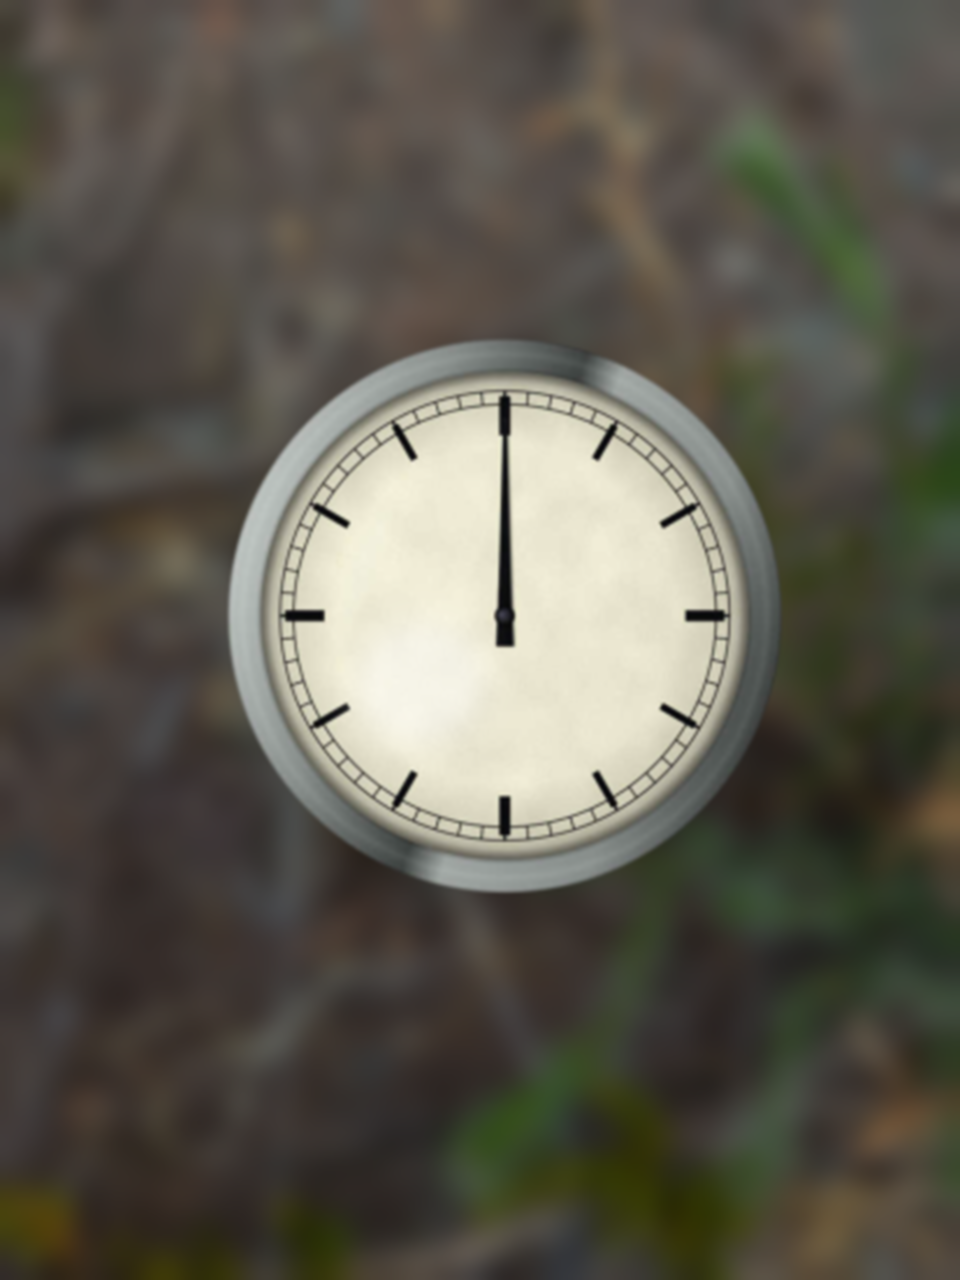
12.00
